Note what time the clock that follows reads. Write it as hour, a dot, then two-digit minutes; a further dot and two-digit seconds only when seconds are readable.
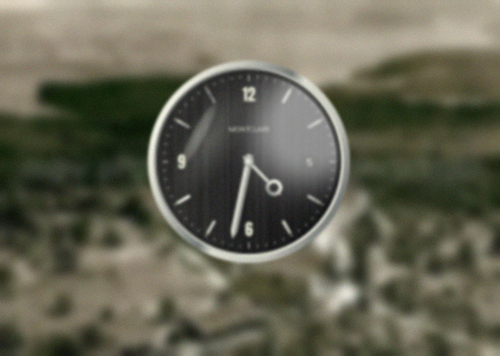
4.32
